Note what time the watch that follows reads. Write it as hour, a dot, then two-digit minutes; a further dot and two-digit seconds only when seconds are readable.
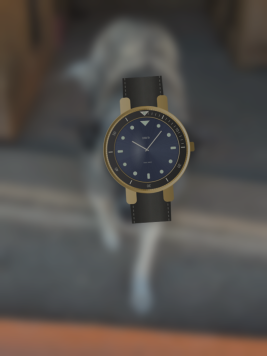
10.07
